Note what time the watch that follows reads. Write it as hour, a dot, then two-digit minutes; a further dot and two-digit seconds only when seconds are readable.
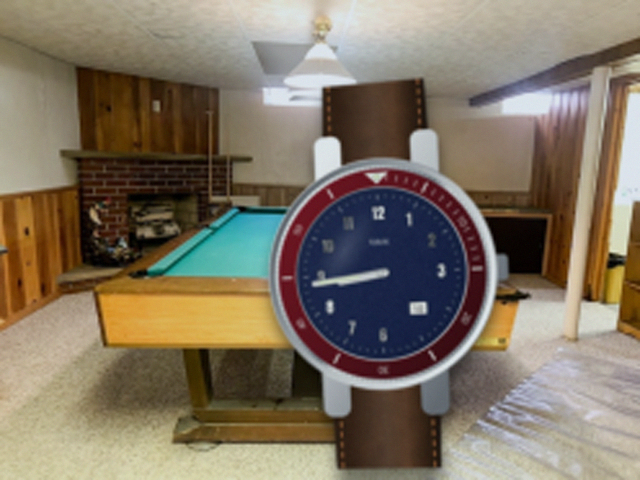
8.44
